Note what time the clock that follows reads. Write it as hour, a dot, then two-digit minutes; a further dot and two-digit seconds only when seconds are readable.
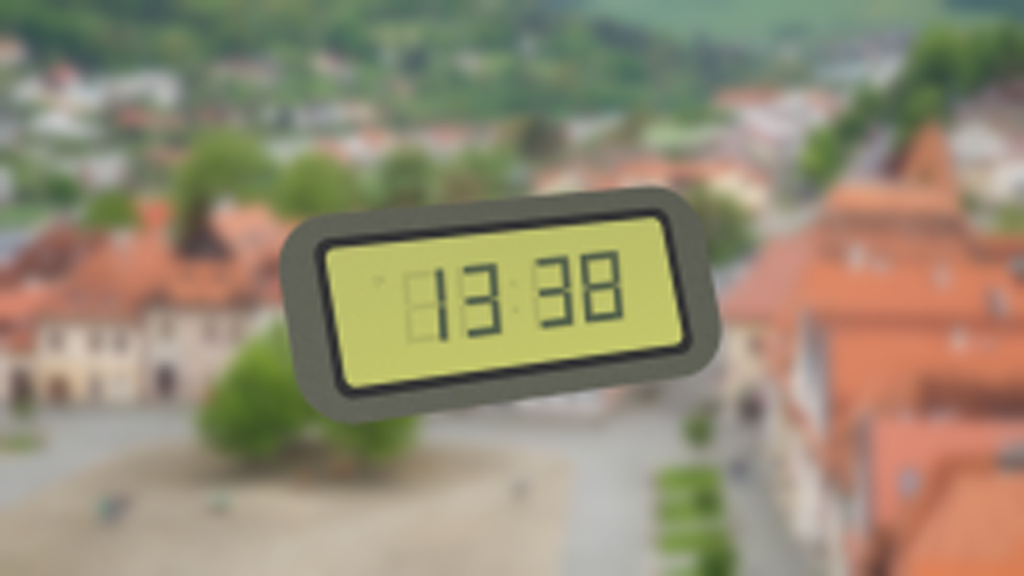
13.38
